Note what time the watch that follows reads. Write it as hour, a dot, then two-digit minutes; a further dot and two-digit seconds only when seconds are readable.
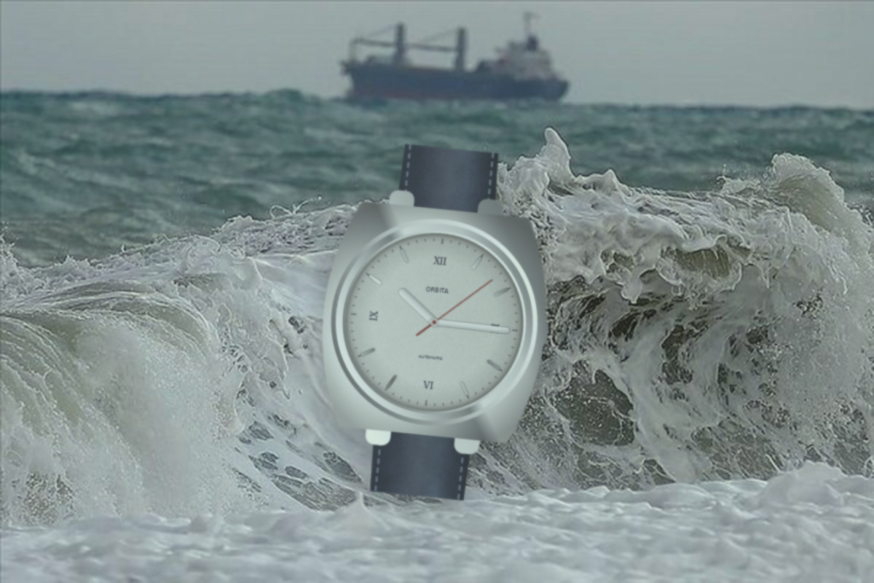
10.15.08
